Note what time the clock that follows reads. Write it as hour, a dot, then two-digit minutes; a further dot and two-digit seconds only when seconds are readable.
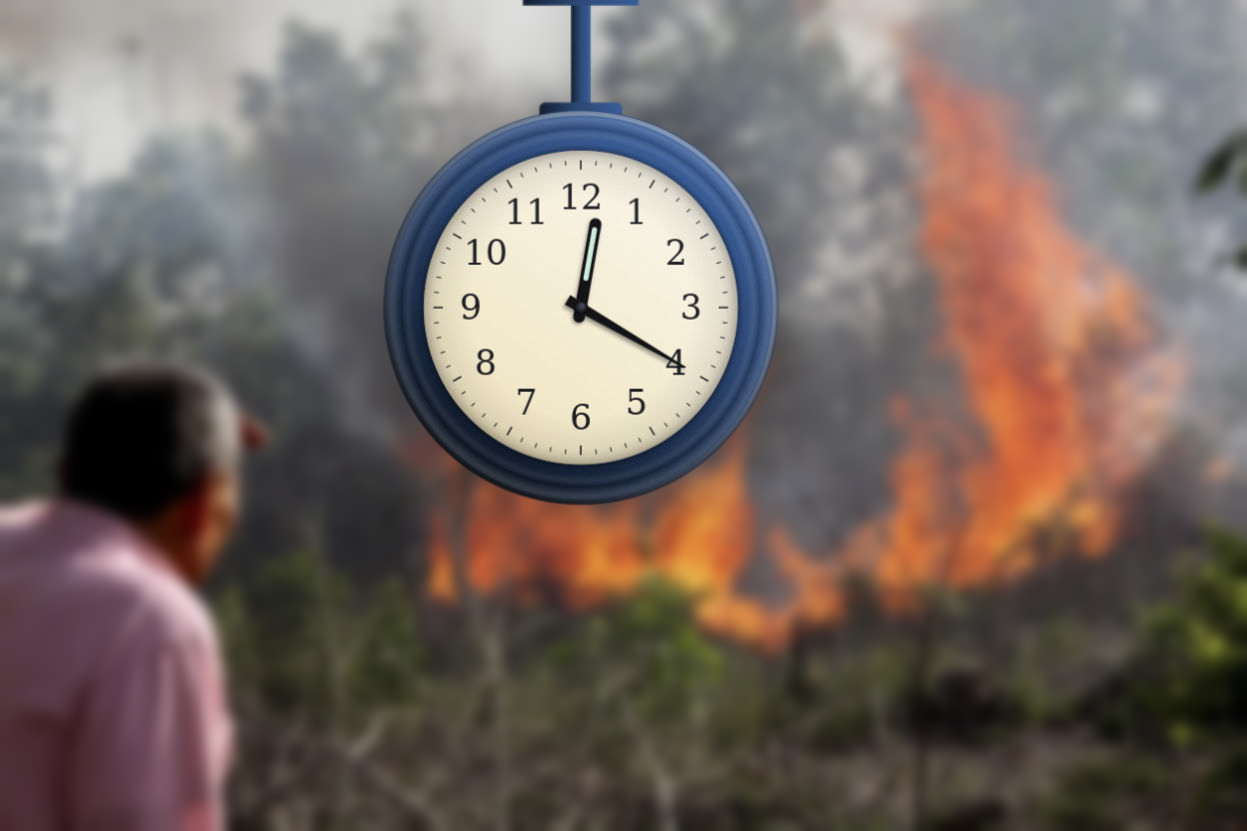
12.20
